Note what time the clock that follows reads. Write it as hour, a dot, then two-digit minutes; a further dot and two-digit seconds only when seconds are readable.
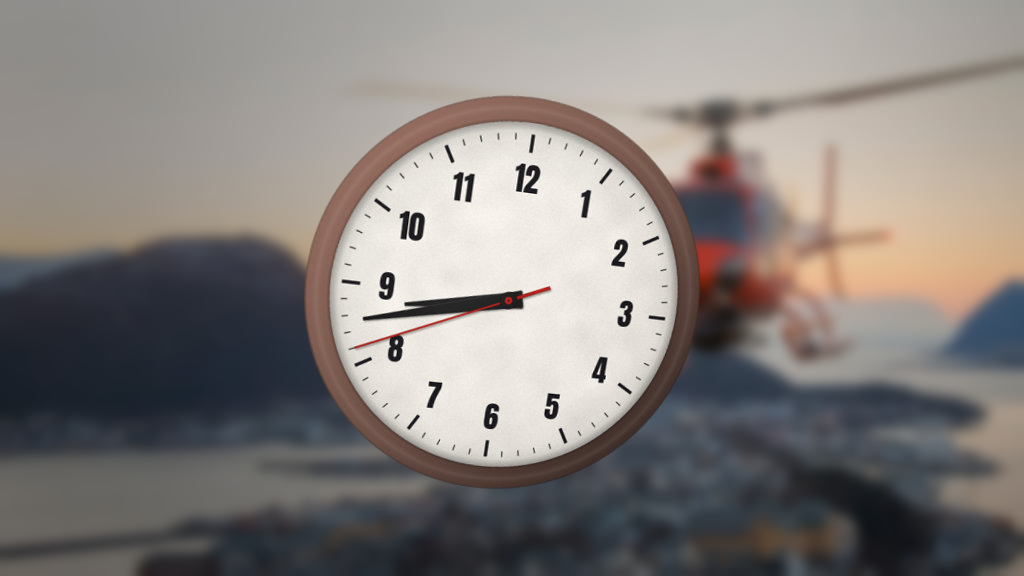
8.42.41
